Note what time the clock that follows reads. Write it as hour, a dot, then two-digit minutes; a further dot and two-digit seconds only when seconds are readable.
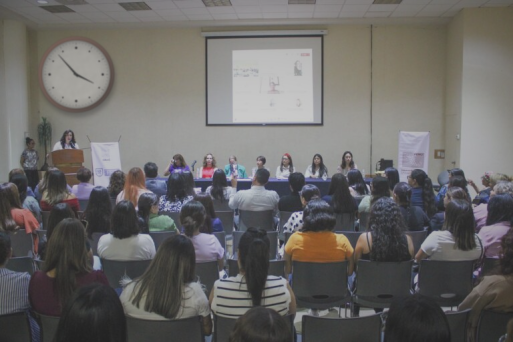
3.53
